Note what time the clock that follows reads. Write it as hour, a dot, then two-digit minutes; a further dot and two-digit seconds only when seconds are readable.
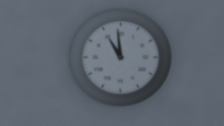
10.59
